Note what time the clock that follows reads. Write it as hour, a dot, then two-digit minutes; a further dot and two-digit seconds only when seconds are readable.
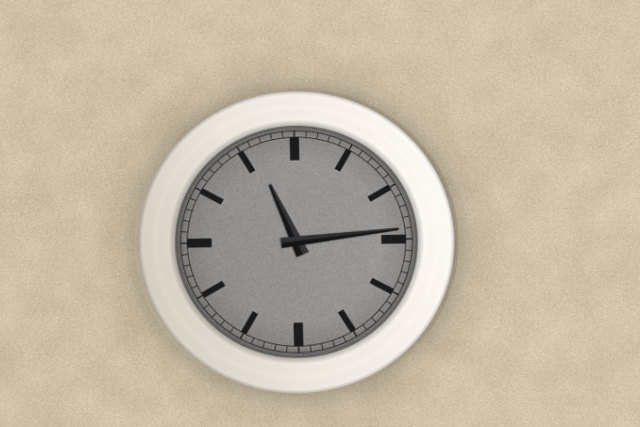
11.14
